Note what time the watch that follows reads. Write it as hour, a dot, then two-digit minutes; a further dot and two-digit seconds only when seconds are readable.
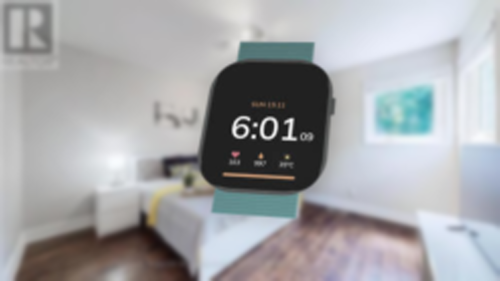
6.01
